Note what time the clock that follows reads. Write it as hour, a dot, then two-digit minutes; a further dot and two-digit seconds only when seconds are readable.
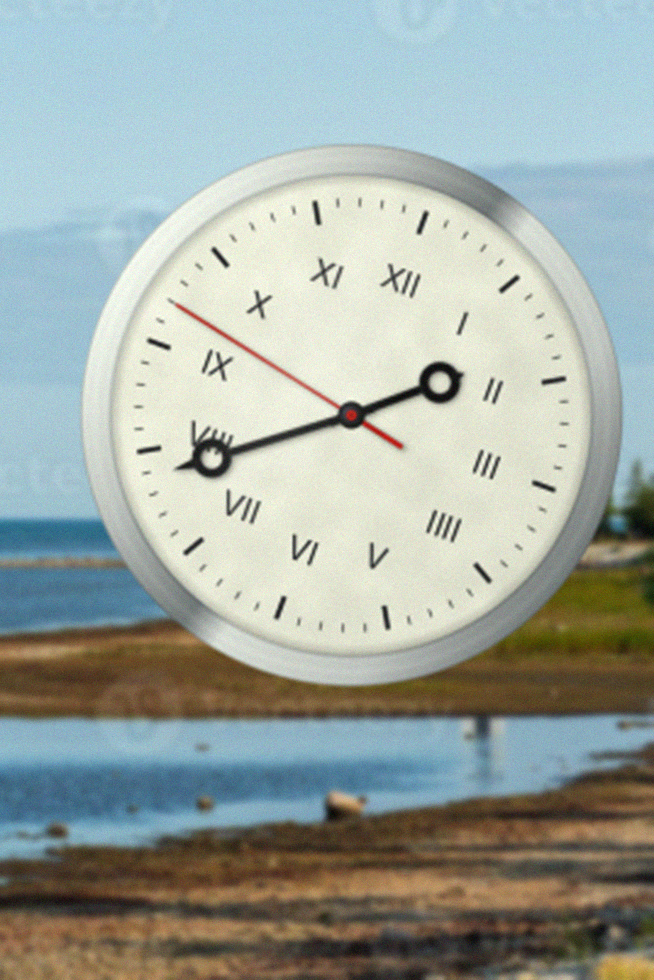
1.38.47
